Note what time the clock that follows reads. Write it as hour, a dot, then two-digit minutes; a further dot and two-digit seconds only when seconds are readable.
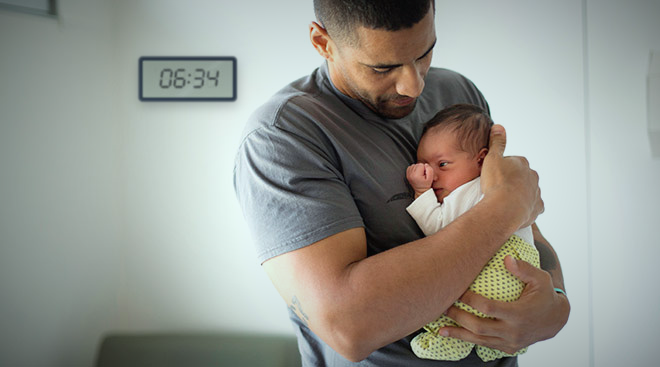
6.34
